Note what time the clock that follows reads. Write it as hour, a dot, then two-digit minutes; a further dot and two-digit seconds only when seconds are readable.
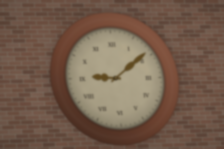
9.09
